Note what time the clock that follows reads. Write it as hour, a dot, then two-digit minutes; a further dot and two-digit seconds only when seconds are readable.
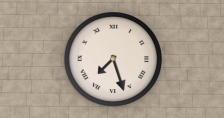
7.27
